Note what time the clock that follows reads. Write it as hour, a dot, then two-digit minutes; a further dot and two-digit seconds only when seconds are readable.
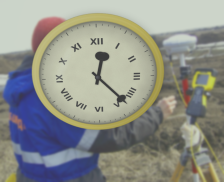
12.23
